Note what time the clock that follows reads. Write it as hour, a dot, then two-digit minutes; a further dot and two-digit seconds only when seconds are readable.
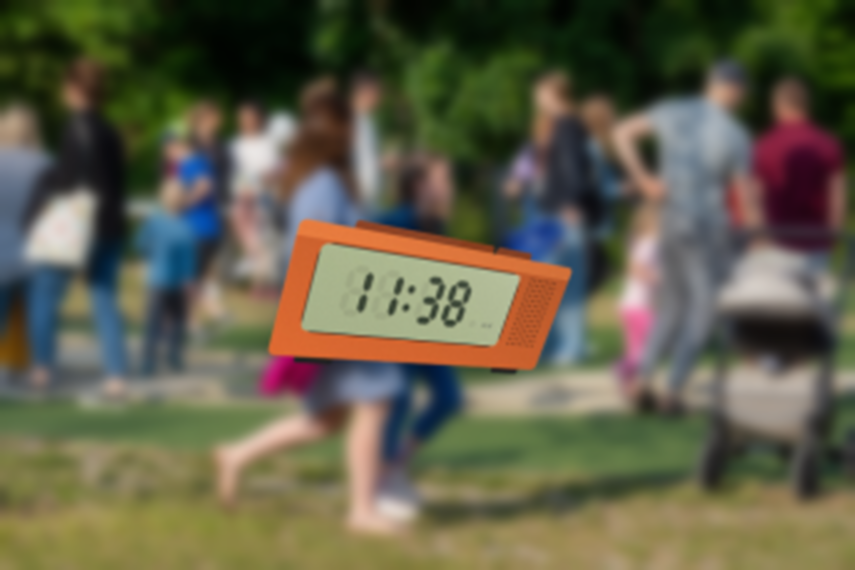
11.38
